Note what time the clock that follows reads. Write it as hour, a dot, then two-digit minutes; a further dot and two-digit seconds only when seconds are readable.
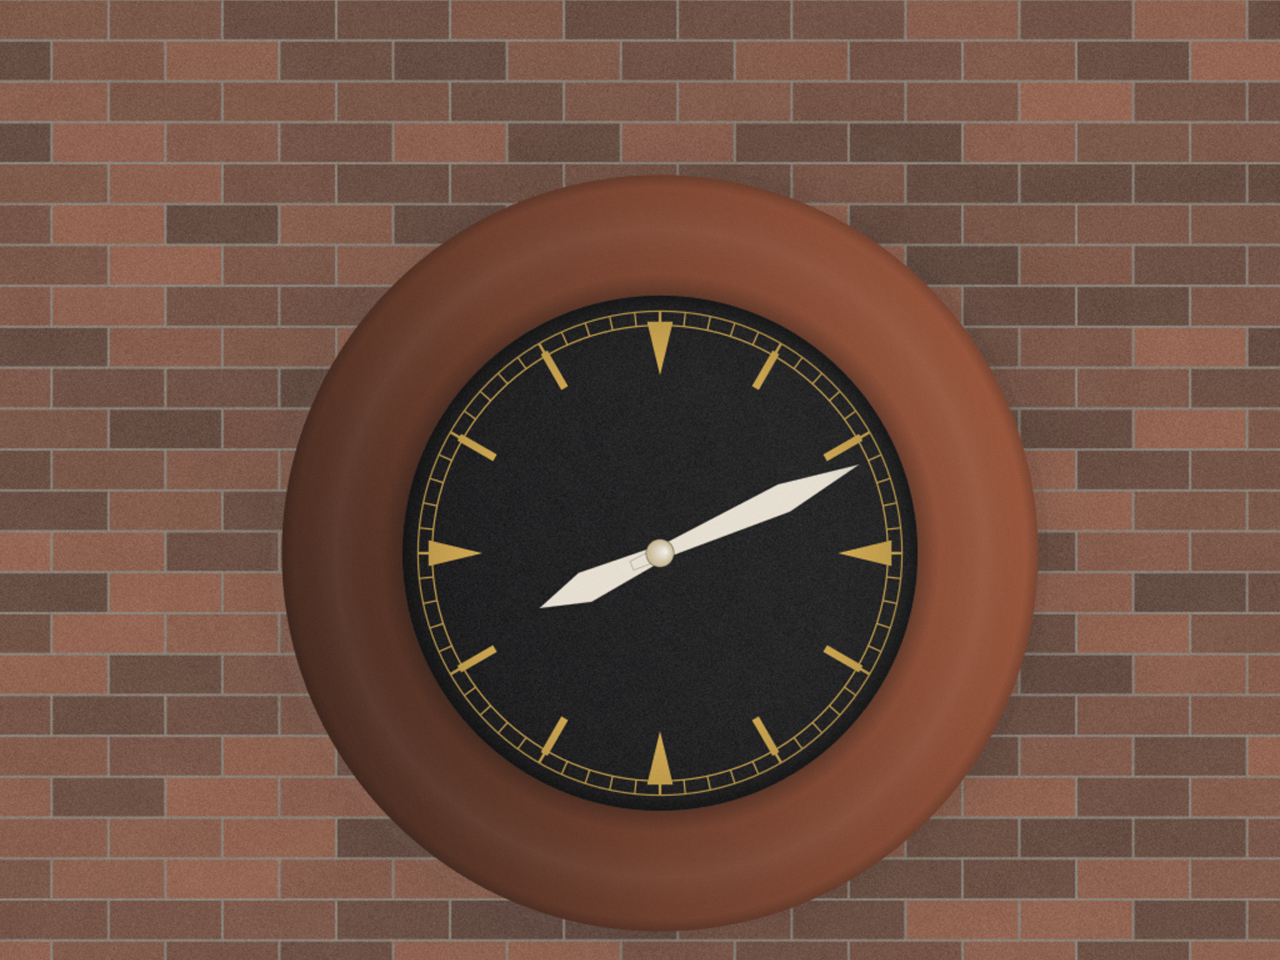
8.11
